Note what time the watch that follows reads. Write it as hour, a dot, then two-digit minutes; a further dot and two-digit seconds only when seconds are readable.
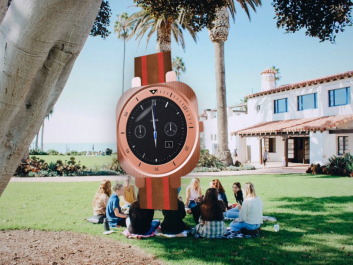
5.59
